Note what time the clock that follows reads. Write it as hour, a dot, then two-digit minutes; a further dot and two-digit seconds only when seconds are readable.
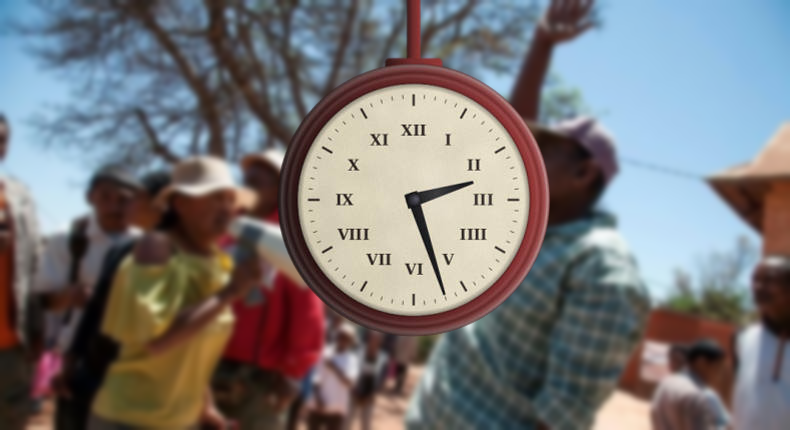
2.27
